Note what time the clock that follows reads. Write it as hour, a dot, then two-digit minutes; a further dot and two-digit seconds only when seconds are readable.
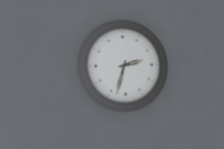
2.33
